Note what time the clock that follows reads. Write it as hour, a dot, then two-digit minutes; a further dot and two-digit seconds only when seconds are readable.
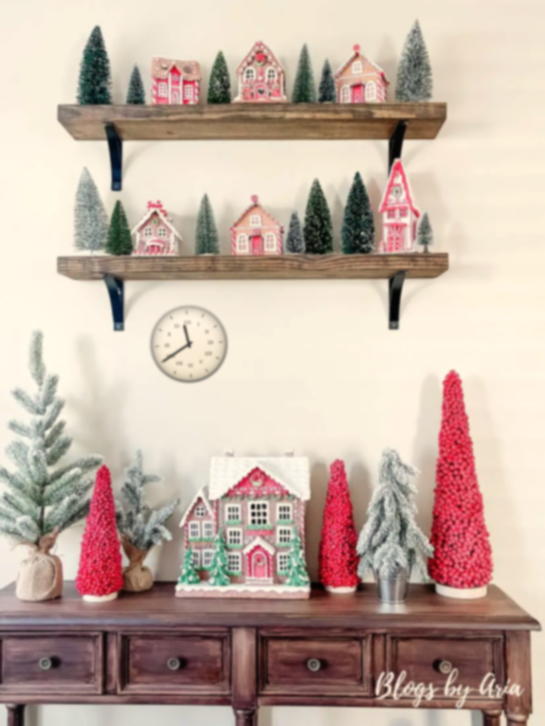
11.40
